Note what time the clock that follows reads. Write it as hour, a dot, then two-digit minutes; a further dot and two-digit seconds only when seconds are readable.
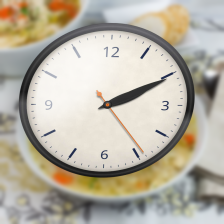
2.10.24
